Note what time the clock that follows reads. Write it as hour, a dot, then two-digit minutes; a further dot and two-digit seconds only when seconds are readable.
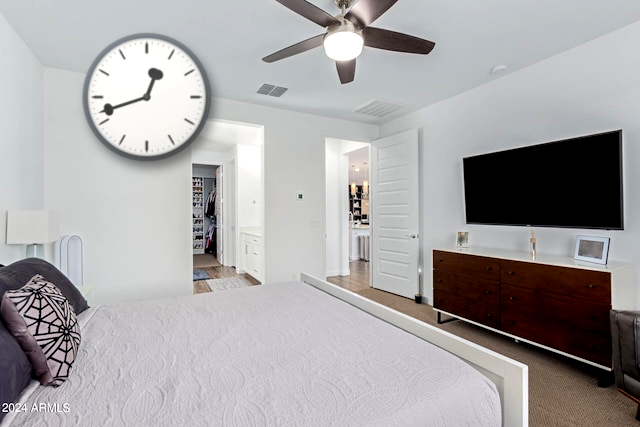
12.42
